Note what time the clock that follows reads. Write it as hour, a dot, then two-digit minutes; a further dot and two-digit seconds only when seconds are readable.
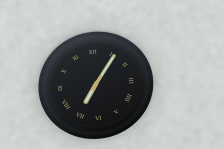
7.06
